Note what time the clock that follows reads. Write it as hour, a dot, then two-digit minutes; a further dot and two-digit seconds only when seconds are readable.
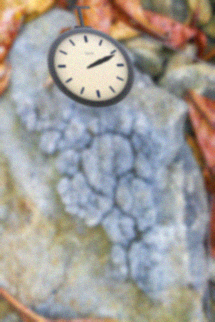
2.11
